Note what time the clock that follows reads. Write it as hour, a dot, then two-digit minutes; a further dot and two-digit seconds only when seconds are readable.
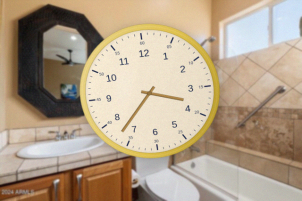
3.37
